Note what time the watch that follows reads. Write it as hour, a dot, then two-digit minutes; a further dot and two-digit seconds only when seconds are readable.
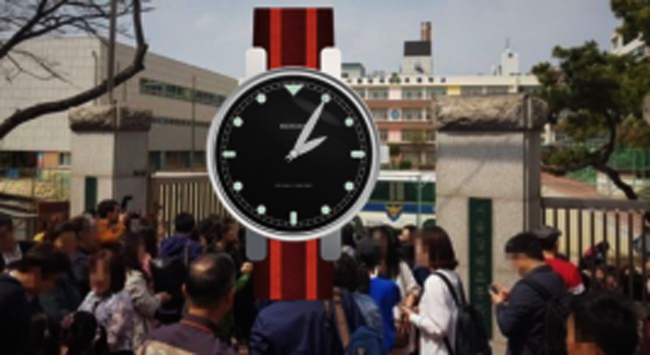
2.05
